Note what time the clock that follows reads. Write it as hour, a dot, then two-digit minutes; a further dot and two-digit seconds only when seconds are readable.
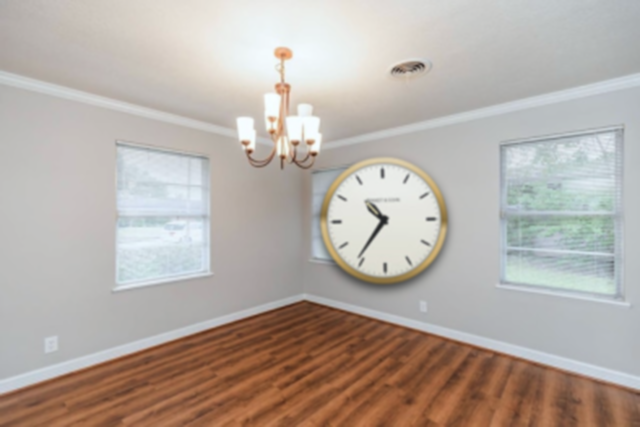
10.36
